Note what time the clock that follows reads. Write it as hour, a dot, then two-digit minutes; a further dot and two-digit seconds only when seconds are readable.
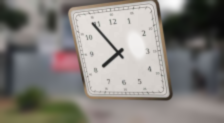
7.54
